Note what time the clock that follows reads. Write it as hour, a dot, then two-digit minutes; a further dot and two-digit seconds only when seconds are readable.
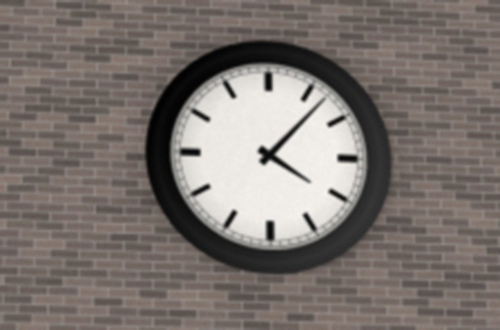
4.07
